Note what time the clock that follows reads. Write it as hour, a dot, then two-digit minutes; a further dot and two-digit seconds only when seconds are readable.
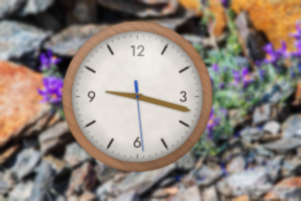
9.17.29
